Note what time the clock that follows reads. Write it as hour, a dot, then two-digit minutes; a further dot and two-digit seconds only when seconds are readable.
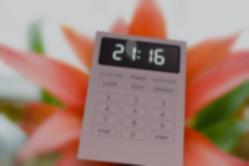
21.16
